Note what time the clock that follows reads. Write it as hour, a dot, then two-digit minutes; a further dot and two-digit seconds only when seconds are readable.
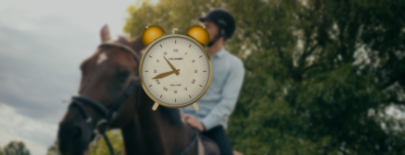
10.42
